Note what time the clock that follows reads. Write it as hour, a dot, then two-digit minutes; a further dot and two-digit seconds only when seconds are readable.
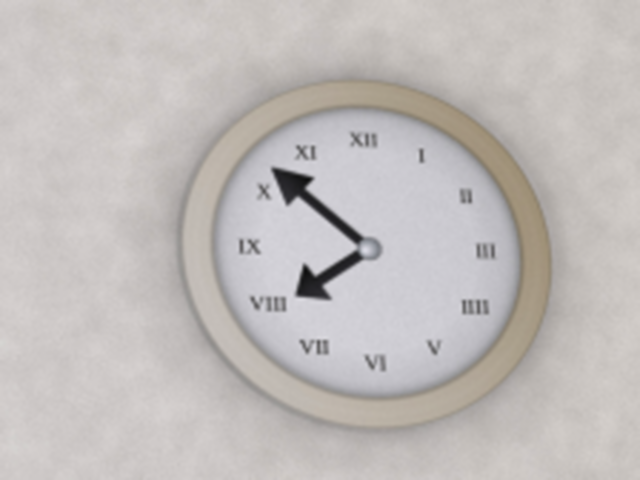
7.52
